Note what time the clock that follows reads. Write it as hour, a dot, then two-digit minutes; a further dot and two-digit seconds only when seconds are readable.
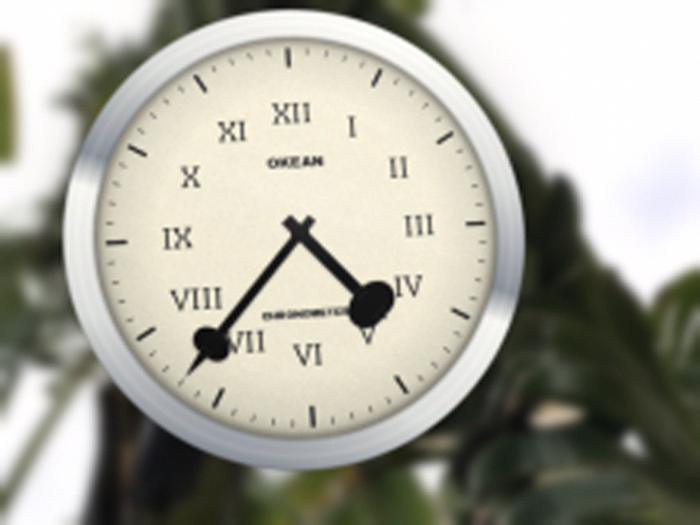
4.37
